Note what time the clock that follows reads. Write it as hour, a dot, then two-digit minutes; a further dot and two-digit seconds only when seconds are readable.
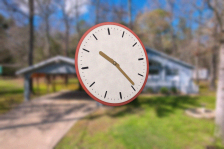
10.24
